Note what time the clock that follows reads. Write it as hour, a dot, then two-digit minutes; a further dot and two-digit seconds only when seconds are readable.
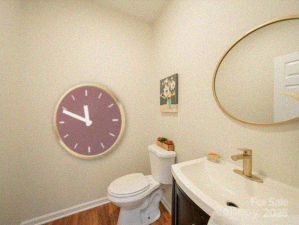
11.49
